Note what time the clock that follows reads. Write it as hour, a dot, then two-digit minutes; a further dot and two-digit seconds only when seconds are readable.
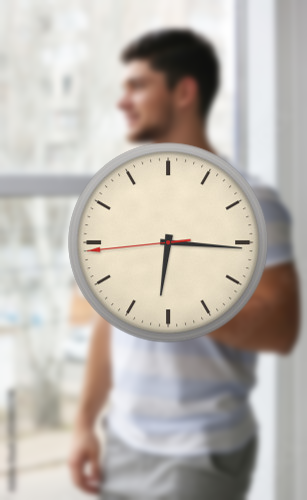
6.15.44
